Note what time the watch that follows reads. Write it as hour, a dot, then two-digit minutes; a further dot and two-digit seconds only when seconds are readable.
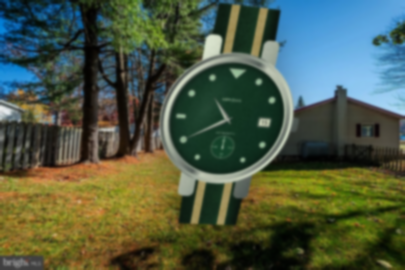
10.40
